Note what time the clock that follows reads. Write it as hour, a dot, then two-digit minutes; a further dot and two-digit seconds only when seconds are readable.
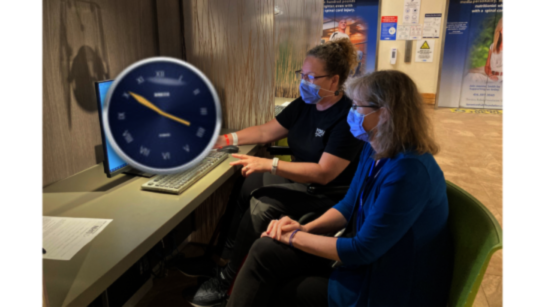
3.51
